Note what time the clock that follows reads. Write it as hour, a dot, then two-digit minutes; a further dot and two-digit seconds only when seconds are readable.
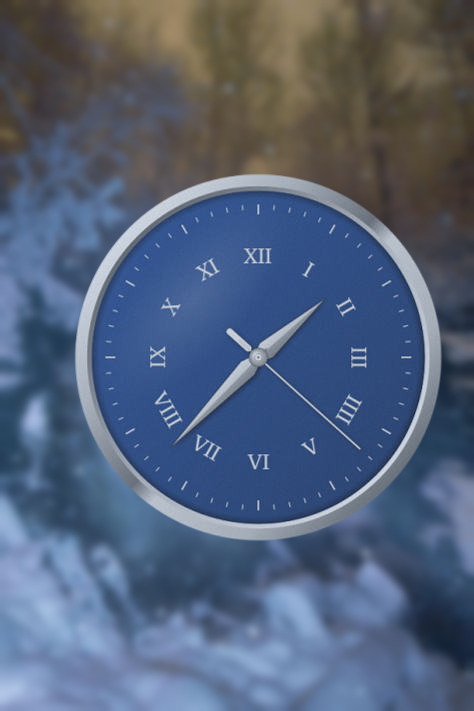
1.37.22
